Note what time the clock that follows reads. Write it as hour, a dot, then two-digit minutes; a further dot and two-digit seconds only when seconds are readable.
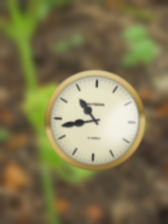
10.43
